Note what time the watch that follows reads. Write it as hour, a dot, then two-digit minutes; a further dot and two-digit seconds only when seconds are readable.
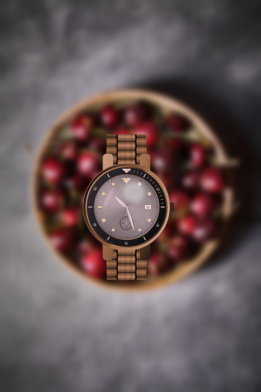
10.27
